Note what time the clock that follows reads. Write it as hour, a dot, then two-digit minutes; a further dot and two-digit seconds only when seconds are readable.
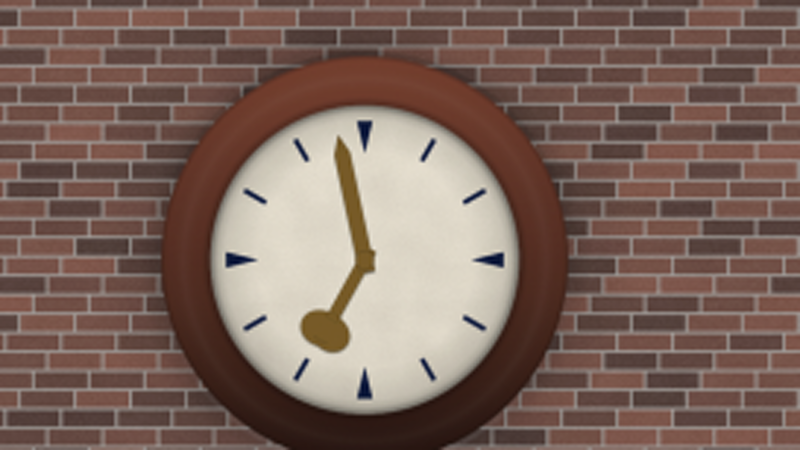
6.58
